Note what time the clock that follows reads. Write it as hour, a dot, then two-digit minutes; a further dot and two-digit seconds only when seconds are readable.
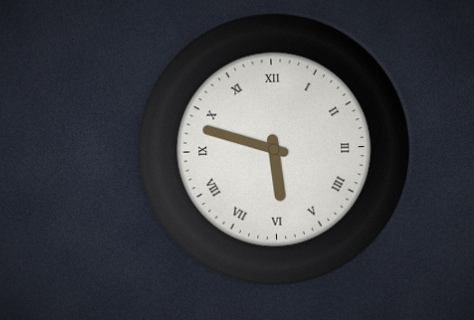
5.48
